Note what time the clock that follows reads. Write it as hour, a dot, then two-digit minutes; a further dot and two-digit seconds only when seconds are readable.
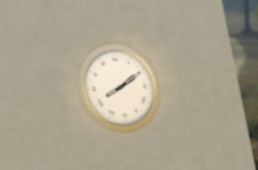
8.10
